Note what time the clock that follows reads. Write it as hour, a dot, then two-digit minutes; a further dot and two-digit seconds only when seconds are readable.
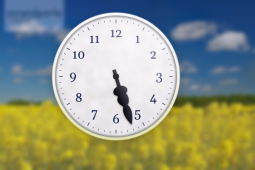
5.27
